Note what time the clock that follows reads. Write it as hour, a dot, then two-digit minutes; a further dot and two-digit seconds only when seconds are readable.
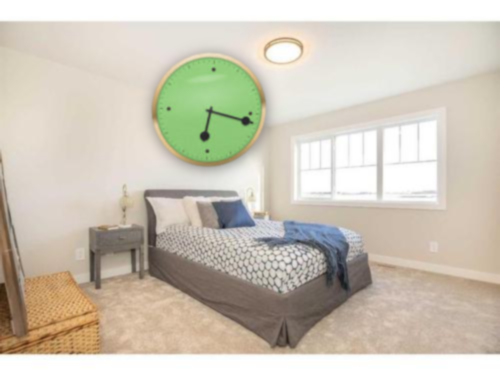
6.17
